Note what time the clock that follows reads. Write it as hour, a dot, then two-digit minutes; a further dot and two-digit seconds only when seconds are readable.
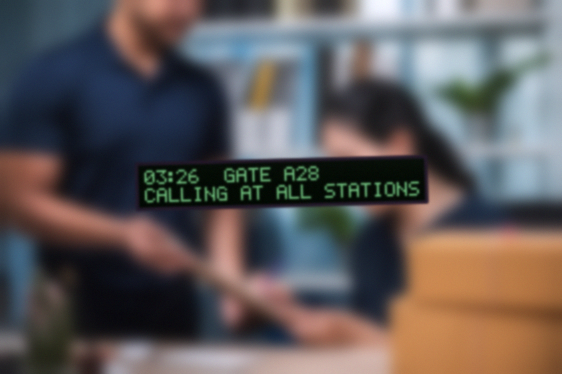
3.26
